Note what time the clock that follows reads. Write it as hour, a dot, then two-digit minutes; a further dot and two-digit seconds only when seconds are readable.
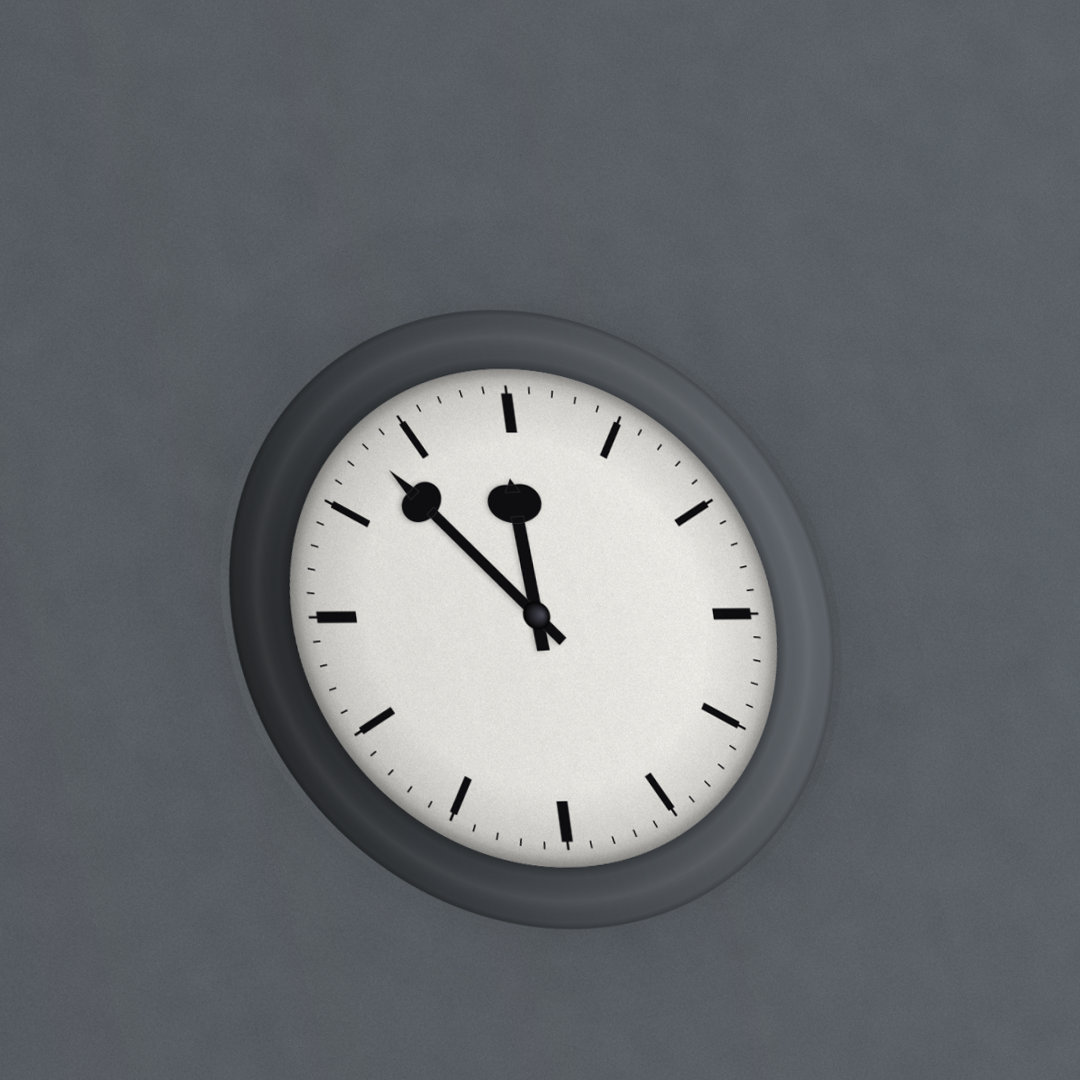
11.53
